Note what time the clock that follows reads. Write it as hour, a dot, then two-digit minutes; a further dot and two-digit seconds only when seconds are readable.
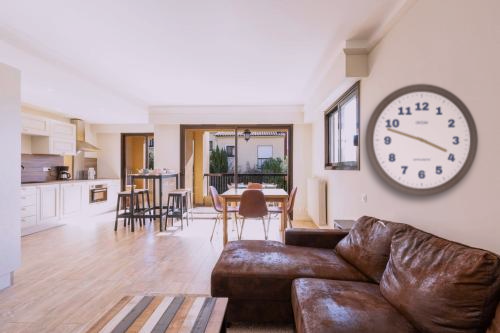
3.48
